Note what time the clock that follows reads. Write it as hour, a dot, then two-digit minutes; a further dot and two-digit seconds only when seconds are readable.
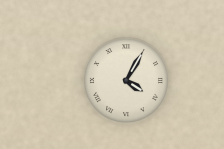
4.05
